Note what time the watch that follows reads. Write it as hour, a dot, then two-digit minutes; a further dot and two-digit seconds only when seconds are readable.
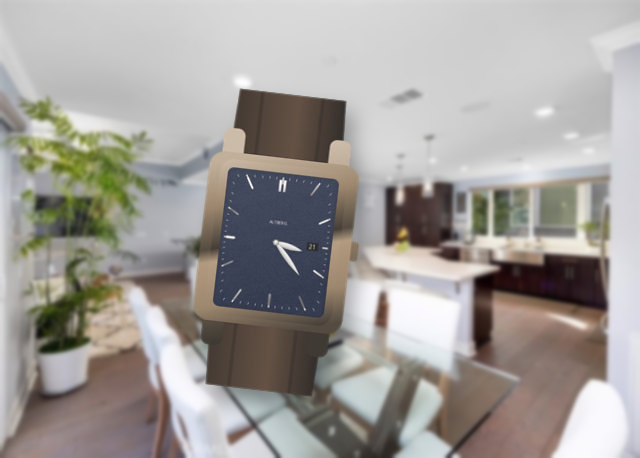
3.23
